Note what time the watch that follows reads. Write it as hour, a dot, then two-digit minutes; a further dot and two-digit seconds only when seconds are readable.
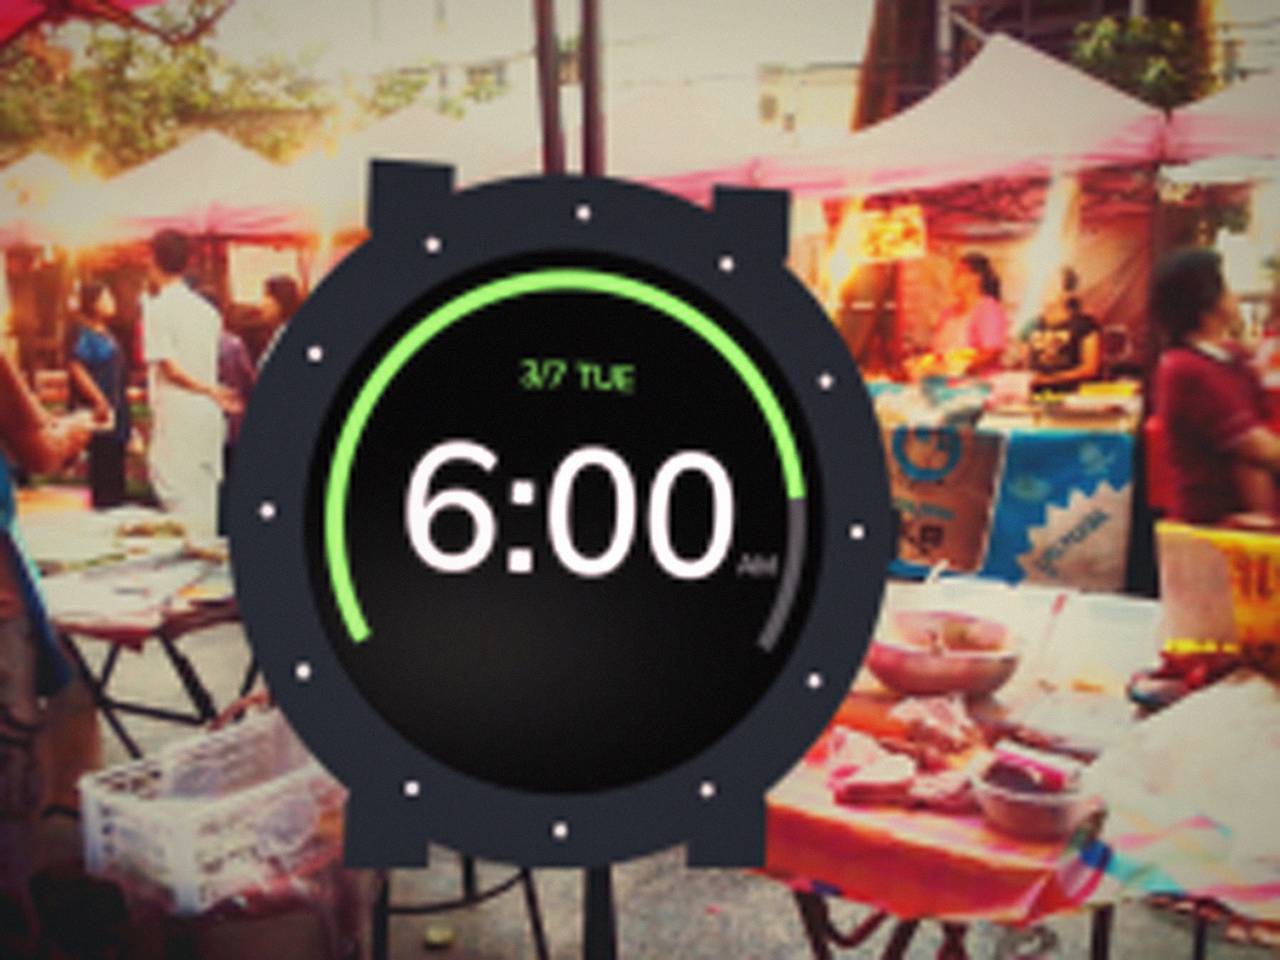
6.00
